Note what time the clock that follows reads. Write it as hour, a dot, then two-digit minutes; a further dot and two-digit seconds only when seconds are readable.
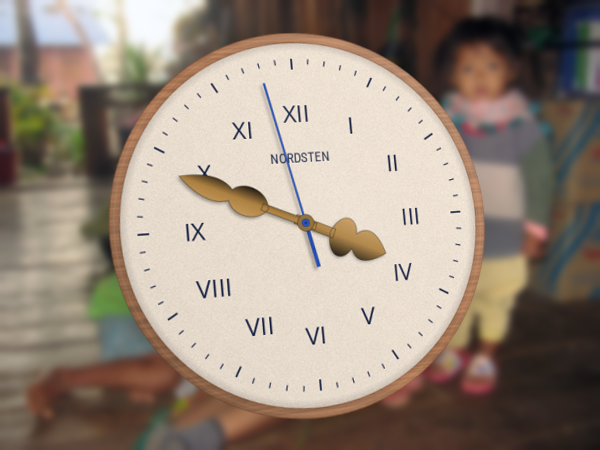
3.48.58
